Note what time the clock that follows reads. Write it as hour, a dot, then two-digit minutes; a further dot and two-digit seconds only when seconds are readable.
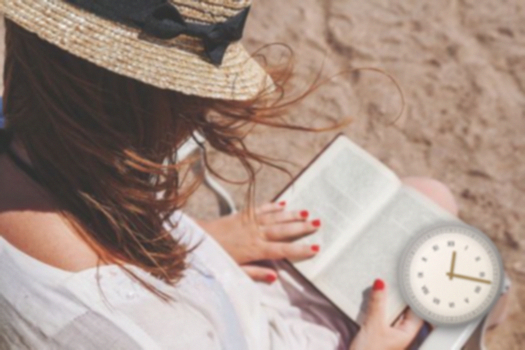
12.17
